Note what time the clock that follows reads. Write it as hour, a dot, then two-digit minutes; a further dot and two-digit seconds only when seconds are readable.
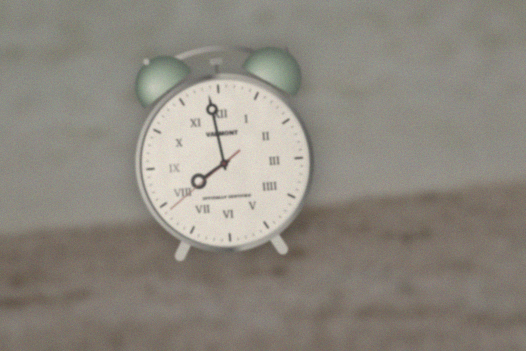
7.58.39
